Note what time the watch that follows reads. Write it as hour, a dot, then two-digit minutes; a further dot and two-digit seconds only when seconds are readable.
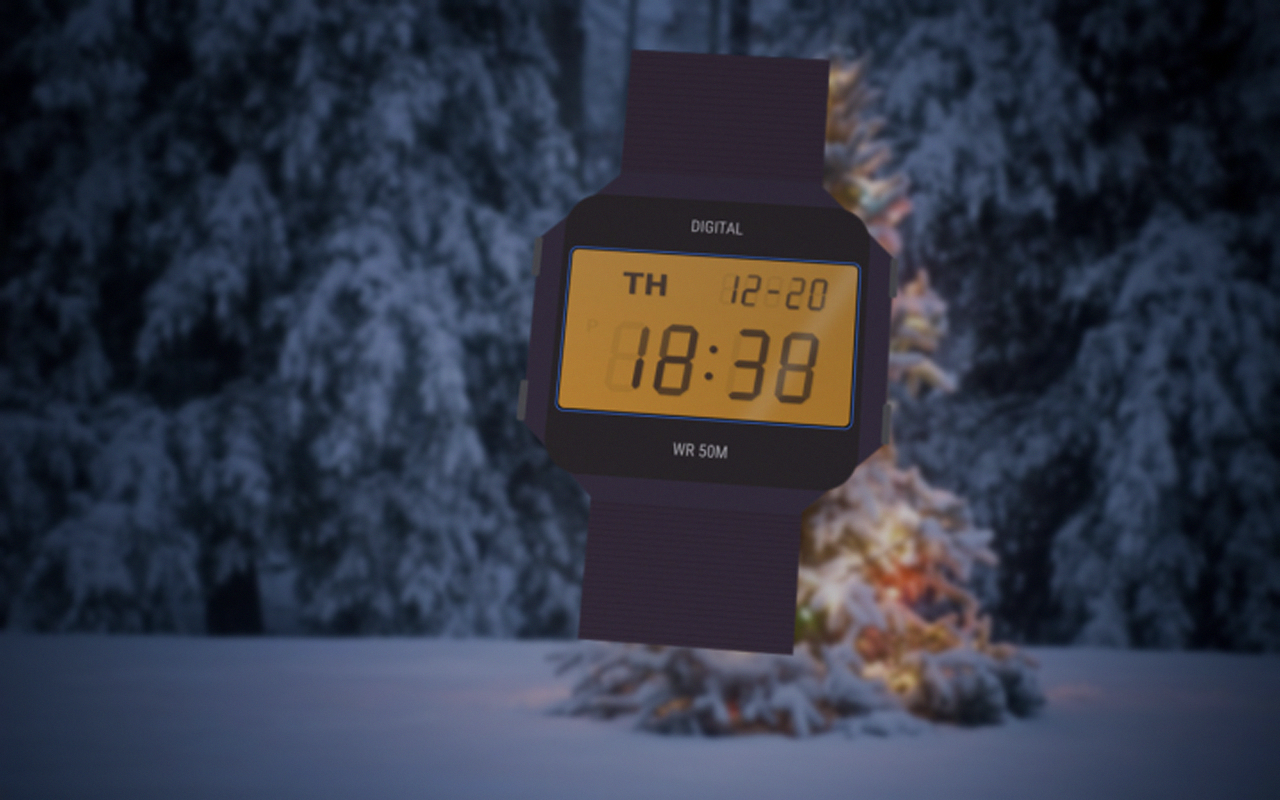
18.38
